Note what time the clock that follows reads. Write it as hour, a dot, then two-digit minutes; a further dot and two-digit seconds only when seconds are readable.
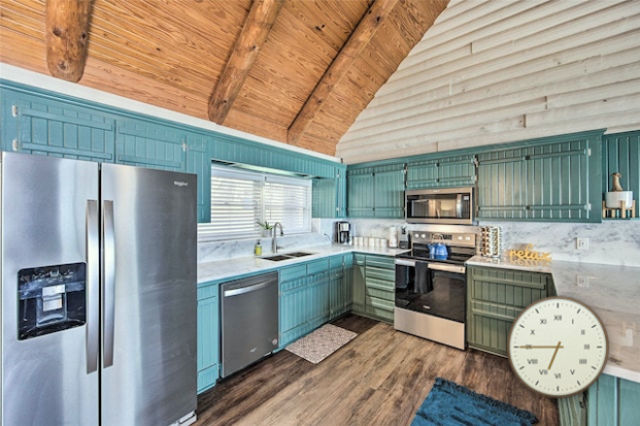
6.45
